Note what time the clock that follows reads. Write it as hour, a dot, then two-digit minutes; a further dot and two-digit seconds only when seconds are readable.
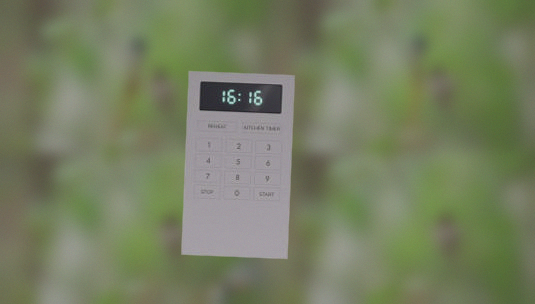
16.16
